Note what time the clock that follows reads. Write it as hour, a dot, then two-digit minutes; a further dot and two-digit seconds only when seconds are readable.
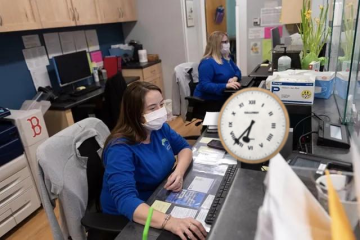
6.37
